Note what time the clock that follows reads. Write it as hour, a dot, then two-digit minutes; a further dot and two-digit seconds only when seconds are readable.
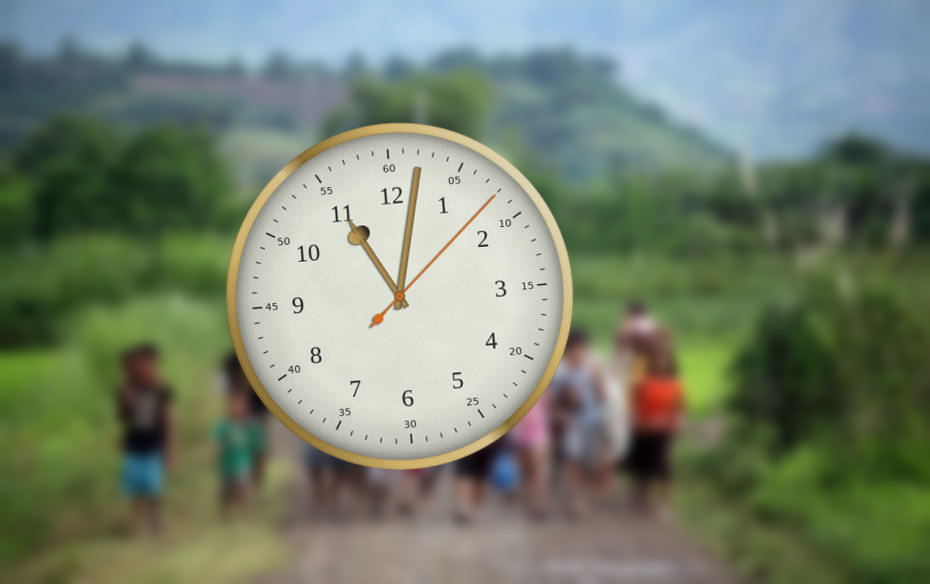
11.02.08
